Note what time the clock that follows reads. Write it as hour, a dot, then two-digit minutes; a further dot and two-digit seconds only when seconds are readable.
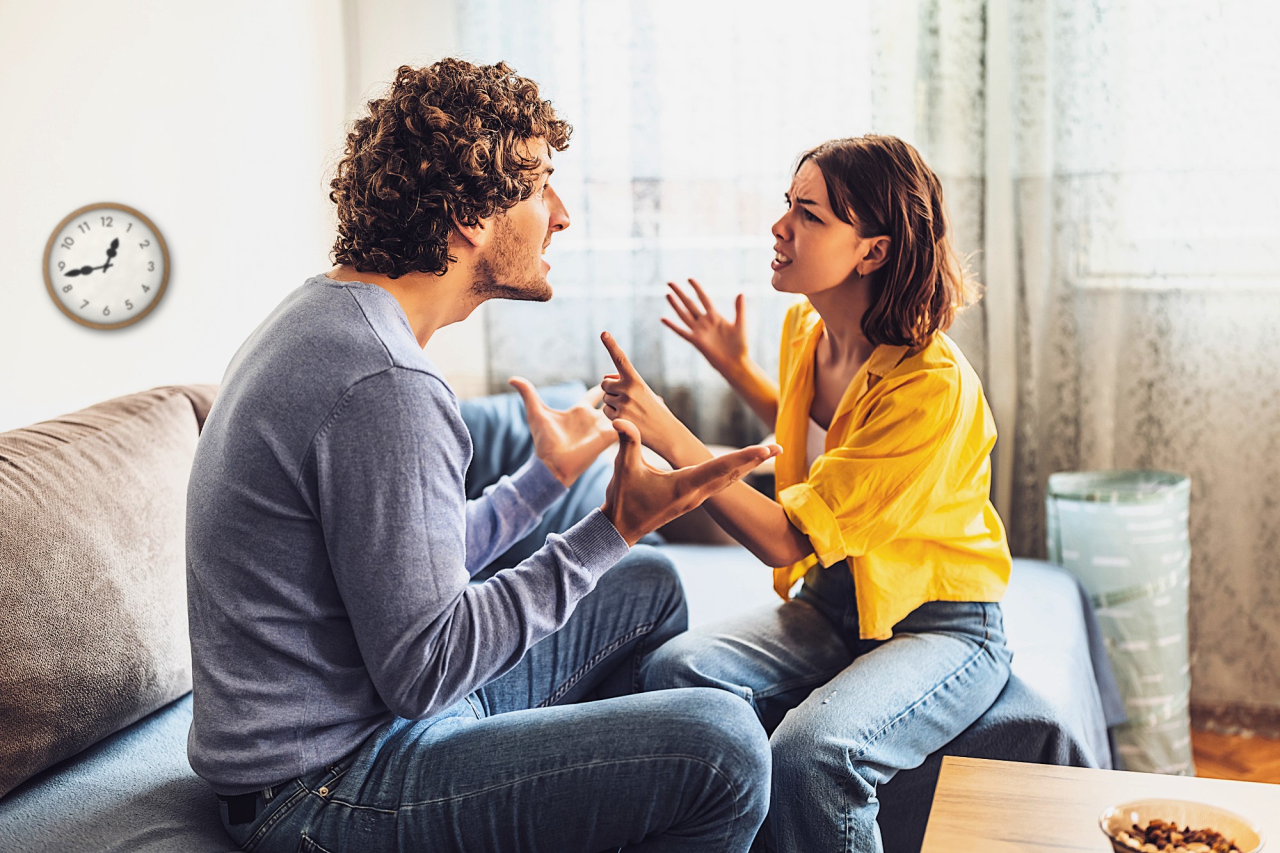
12.43
